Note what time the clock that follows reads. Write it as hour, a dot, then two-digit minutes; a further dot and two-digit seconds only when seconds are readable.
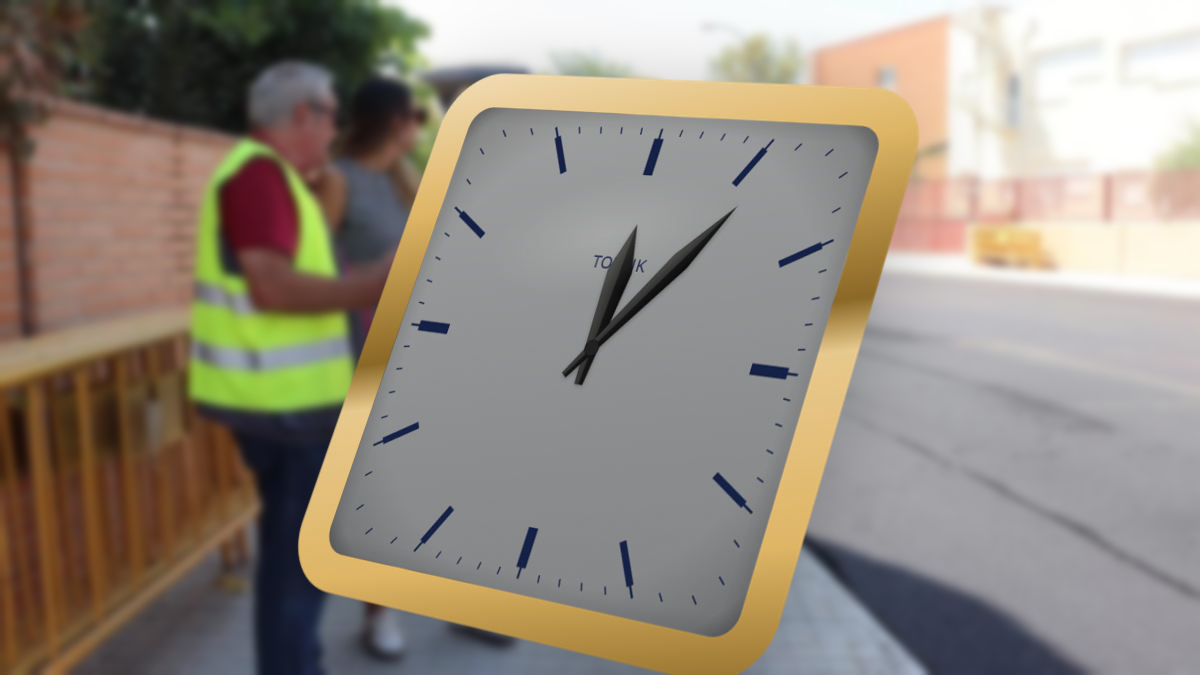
12.06
